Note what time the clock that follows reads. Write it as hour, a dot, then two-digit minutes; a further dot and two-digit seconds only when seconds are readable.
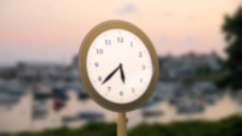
5.38
